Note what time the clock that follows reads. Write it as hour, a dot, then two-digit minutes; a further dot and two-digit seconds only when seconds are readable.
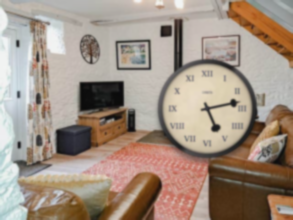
5.13
